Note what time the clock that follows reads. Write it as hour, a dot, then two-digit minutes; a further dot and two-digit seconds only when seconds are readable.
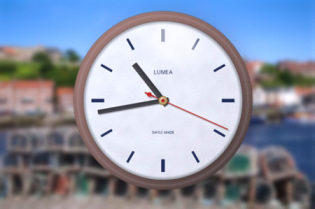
10.43.19
